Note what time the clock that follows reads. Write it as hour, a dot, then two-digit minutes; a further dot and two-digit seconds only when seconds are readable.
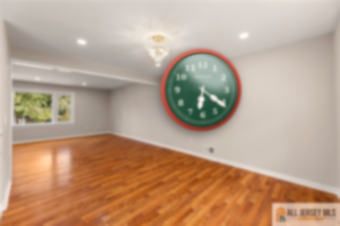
6.21
